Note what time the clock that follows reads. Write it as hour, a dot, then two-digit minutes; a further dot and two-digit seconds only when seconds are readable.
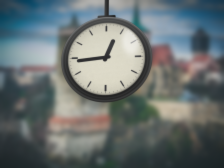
12.44
